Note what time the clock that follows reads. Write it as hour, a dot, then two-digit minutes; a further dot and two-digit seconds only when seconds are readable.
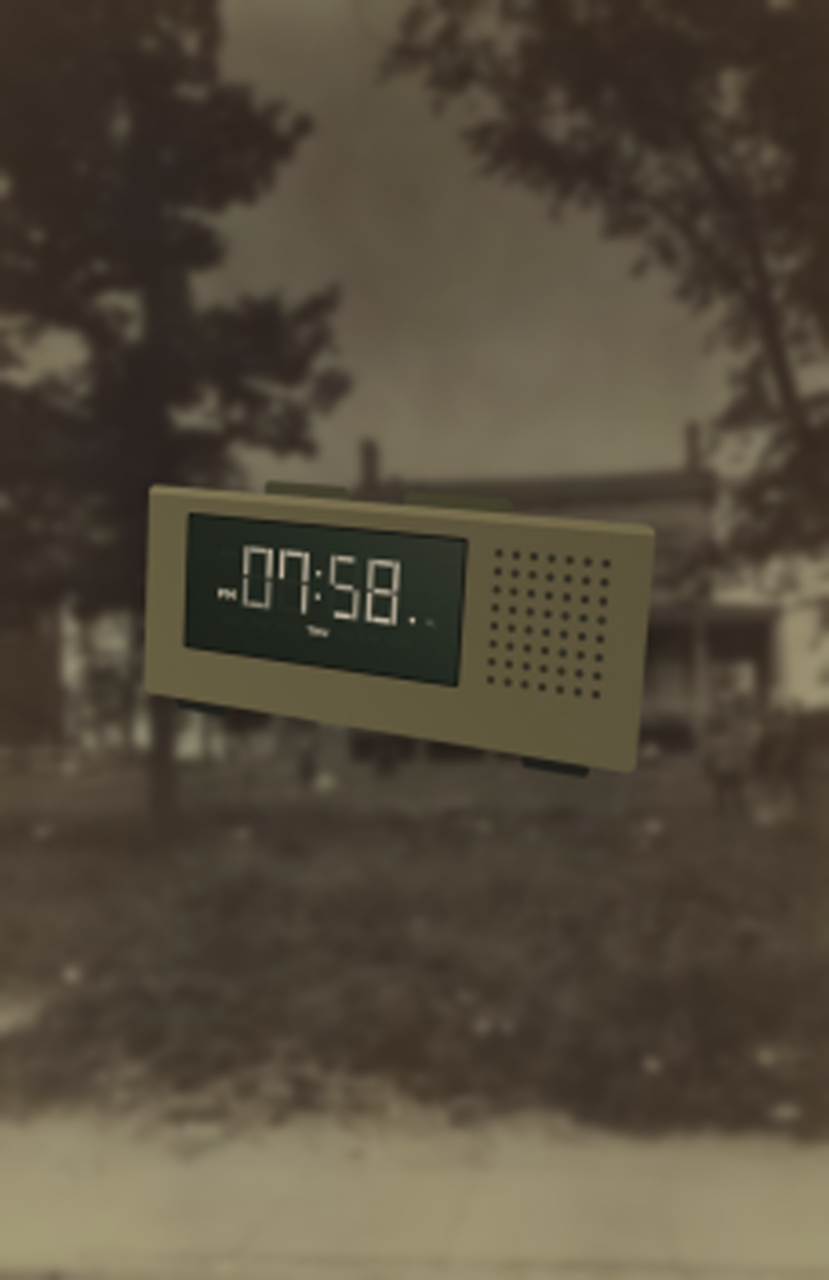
7.58
